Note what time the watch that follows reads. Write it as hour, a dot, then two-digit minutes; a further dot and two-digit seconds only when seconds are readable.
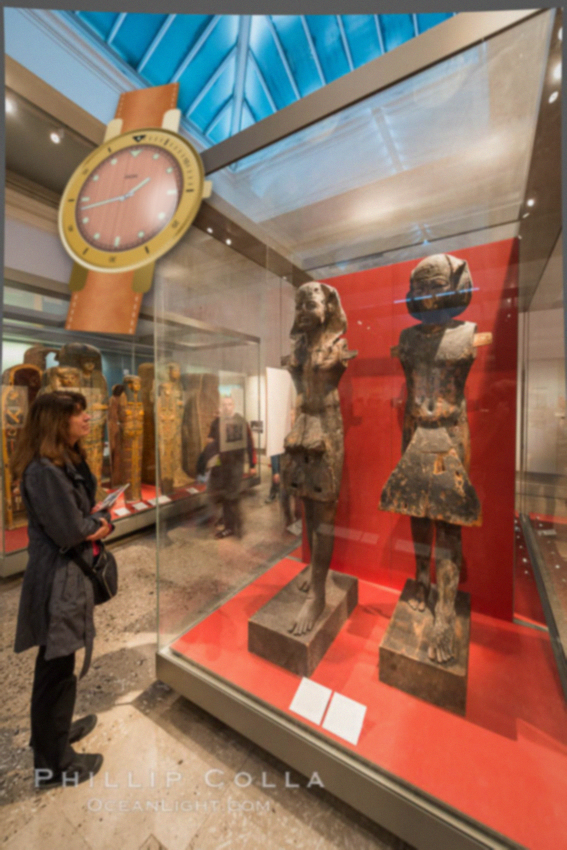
1.43
